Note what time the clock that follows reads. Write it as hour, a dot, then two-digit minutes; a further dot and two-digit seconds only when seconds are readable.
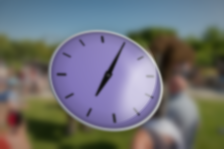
7.05
